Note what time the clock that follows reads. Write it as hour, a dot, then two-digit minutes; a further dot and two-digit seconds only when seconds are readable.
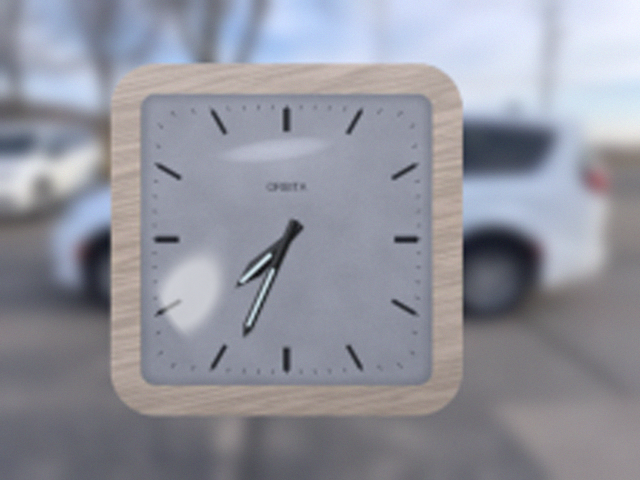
7.34
